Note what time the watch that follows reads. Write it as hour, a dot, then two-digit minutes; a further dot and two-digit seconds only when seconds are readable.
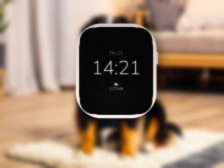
14.21
